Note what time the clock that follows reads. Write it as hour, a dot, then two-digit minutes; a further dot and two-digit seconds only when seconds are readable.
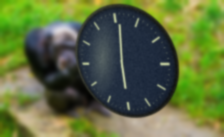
6.01
